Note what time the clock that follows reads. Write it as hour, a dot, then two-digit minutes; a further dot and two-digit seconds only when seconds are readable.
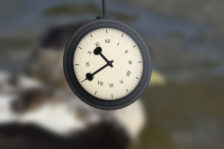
10.40
